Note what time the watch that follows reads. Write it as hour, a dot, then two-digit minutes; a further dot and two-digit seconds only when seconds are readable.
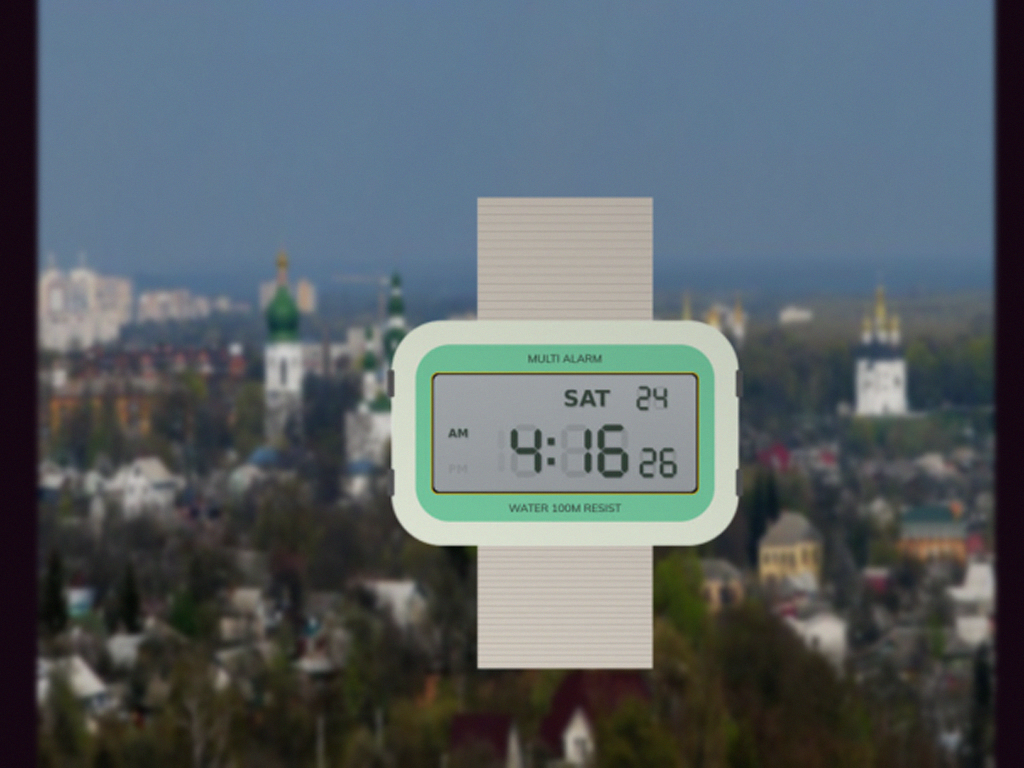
4.16.26
